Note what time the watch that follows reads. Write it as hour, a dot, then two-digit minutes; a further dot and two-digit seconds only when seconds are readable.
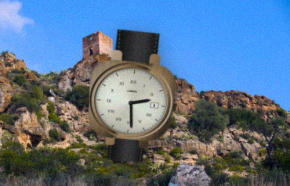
2.29
